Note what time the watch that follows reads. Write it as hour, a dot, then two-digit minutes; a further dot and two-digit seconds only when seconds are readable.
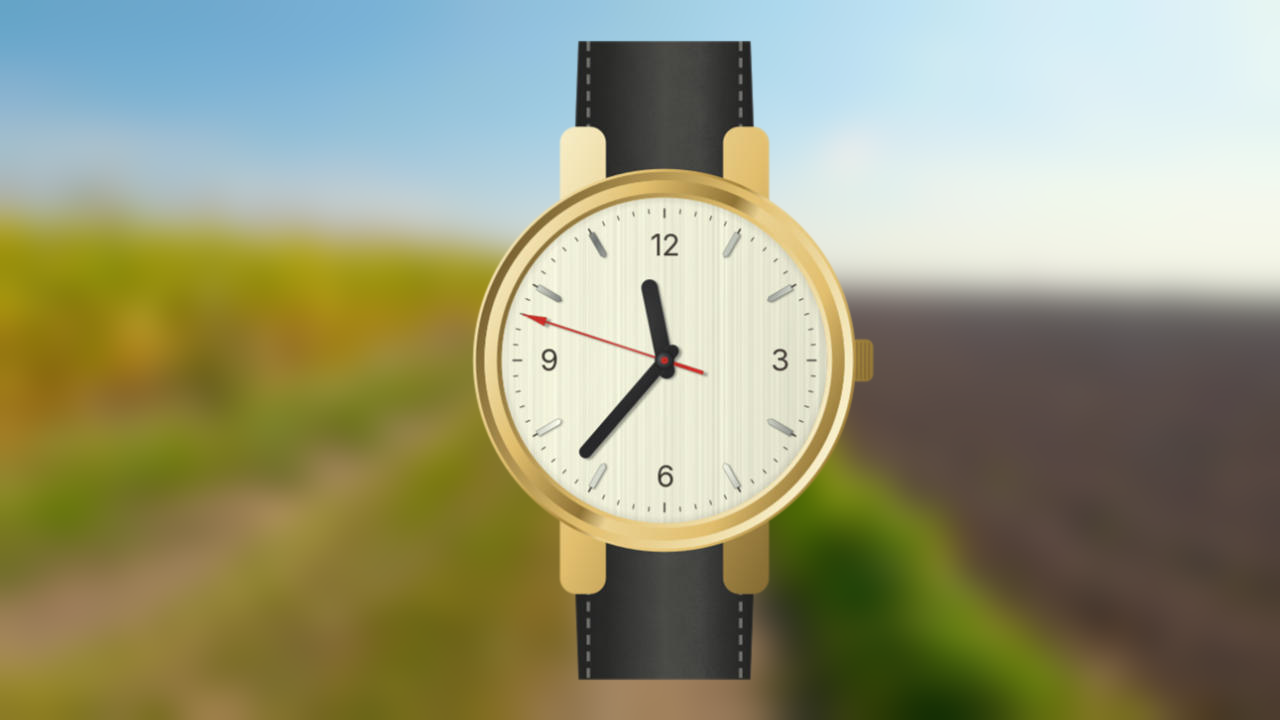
11.36.48
